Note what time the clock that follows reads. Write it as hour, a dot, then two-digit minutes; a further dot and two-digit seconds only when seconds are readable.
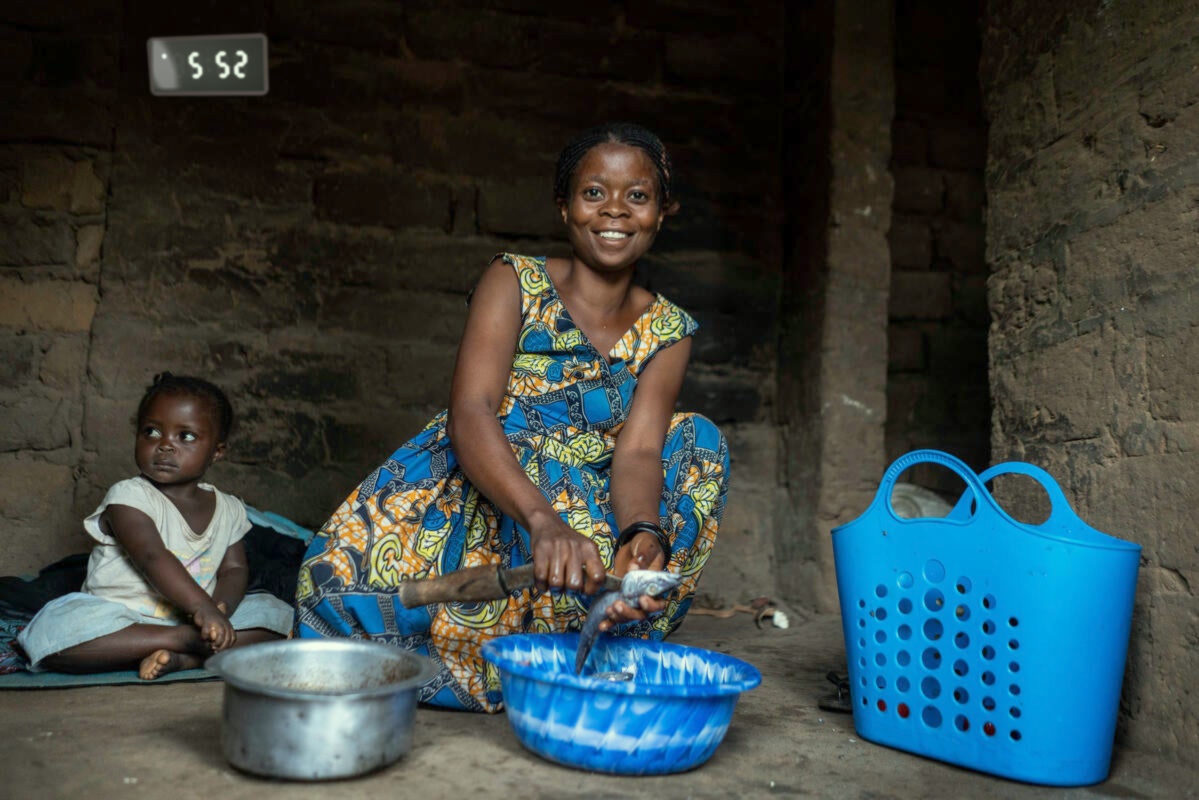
5.52
